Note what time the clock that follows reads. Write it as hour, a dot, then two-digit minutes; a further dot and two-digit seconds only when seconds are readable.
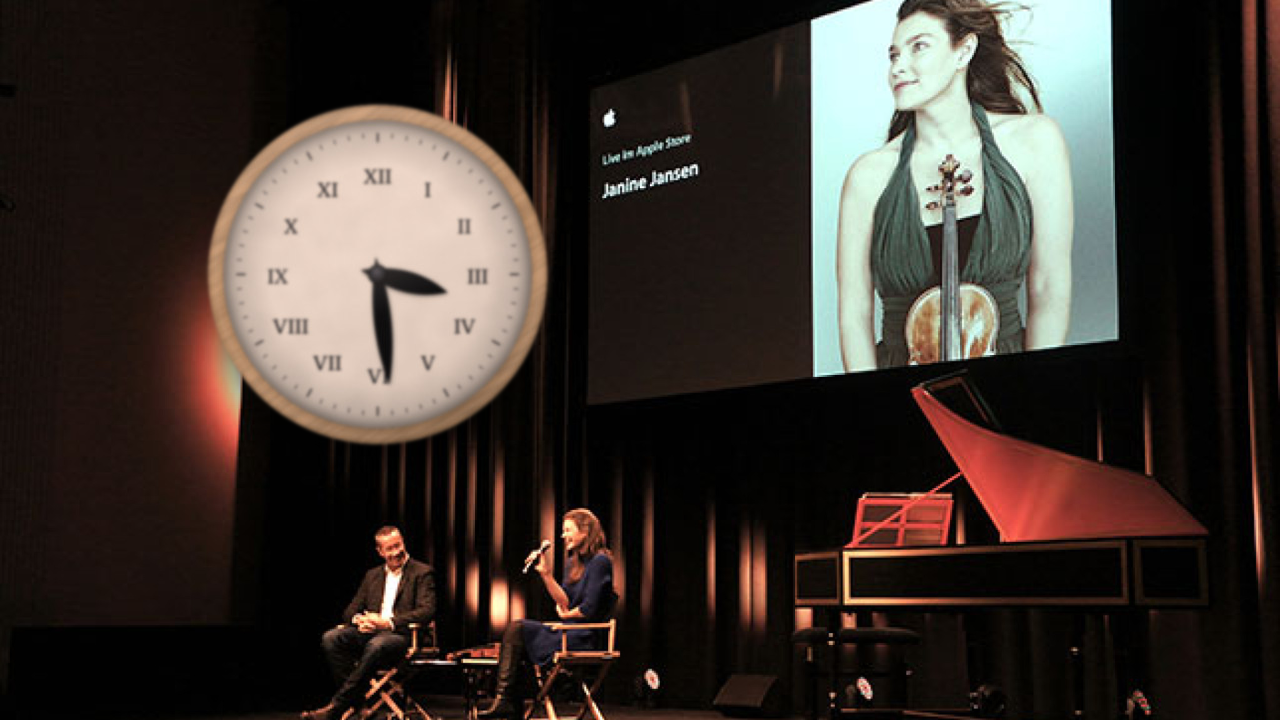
3.29
